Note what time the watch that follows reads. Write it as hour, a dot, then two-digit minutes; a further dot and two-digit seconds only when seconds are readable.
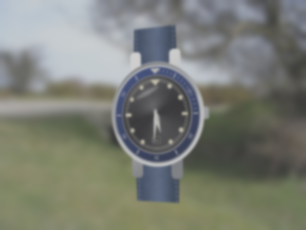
5.31
